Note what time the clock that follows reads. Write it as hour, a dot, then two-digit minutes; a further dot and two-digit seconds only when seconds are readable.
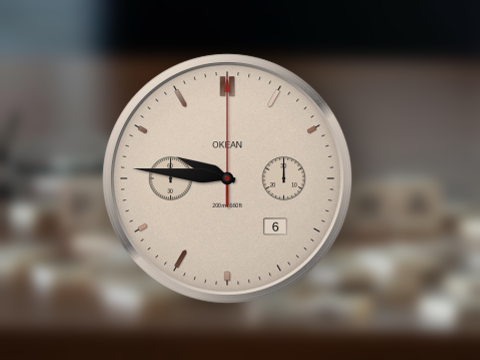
9.46
